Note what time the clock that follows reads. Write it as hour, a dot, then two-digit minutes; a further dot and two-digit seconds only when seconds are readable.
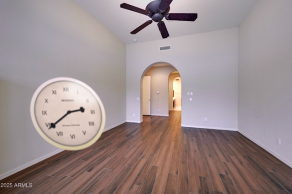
2.39
